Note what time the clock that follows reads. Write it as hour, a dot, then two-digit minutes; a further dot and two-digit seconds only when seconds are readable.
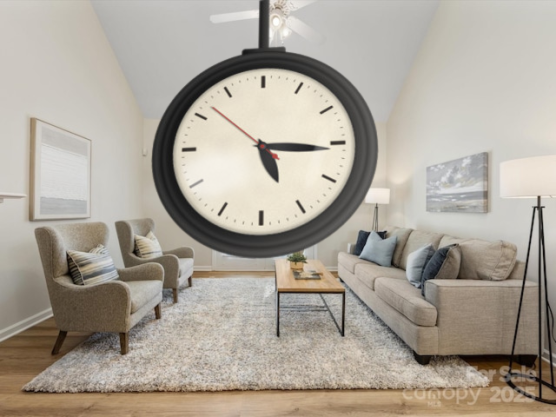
5.15.52
